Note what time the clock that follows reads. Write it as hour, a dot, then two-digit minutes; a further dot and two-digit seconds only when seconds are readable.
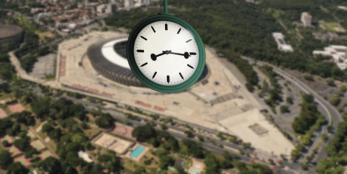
8.16
